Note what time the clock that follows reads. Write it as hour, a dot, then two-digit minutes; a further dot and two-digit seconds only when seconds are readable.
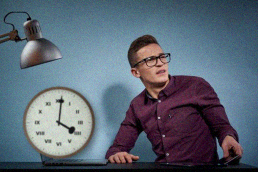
4.01
